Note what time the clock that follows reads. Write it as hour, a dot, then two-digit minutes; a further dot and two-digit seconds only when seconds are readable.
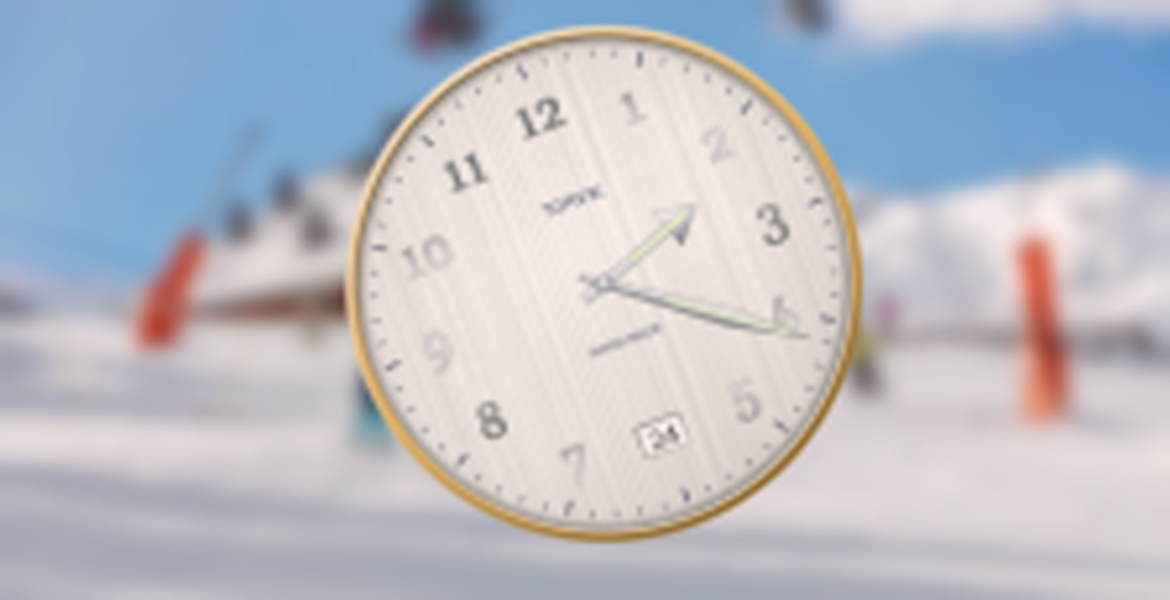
2.21
